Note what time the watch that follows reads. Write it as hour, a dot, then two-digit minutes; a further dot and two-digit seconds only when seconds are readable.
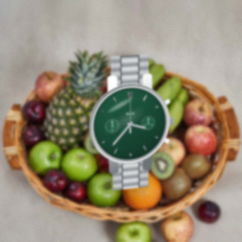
3.37
